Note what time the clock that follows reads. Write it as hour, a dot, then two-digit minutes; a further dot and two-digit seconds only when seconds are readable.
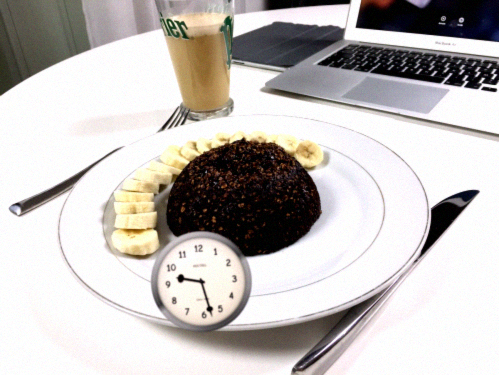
9.28
